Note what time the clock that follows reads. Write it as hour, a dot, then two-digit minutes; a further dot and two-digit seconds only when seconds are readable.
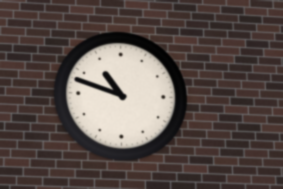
10.48
